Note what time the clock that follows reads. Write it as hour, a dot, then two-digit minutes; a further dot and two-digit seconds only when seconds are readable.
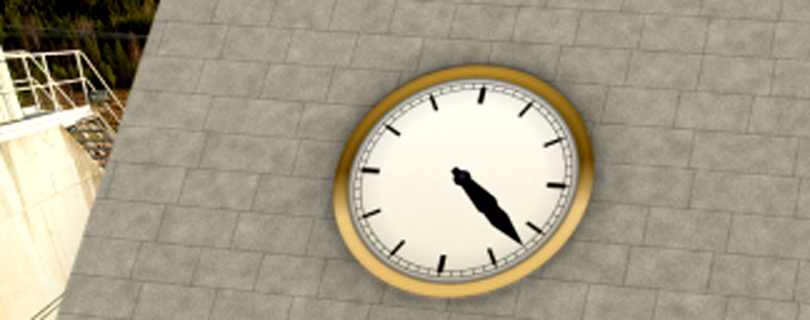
4.22
